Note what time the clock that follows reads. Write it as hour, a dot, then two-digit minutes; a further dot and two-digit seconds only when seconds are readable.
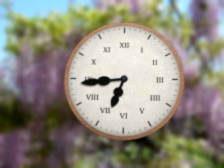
6.44
